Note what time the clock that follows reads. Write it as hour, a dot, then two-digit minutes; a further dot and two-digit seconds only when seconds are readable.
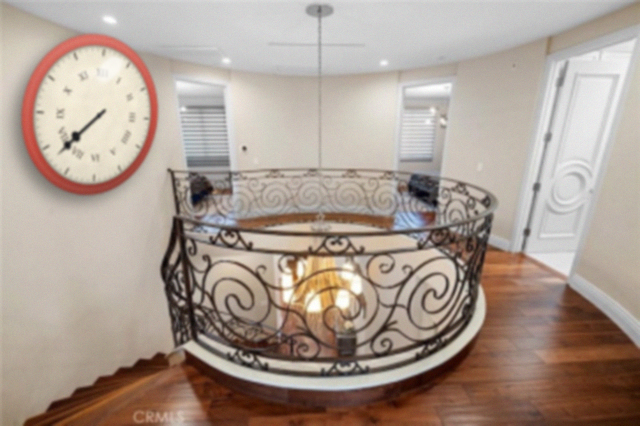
7.38
